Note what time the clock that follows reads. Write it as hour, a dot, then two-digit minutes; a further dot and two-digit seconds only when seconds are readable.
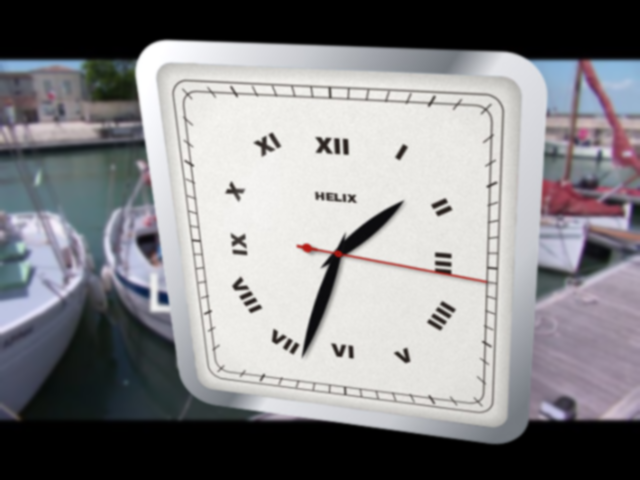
1.33.16
